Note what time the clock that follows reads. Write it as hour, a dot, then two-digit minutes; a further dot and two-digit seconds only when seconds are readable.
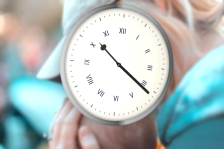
10.21
